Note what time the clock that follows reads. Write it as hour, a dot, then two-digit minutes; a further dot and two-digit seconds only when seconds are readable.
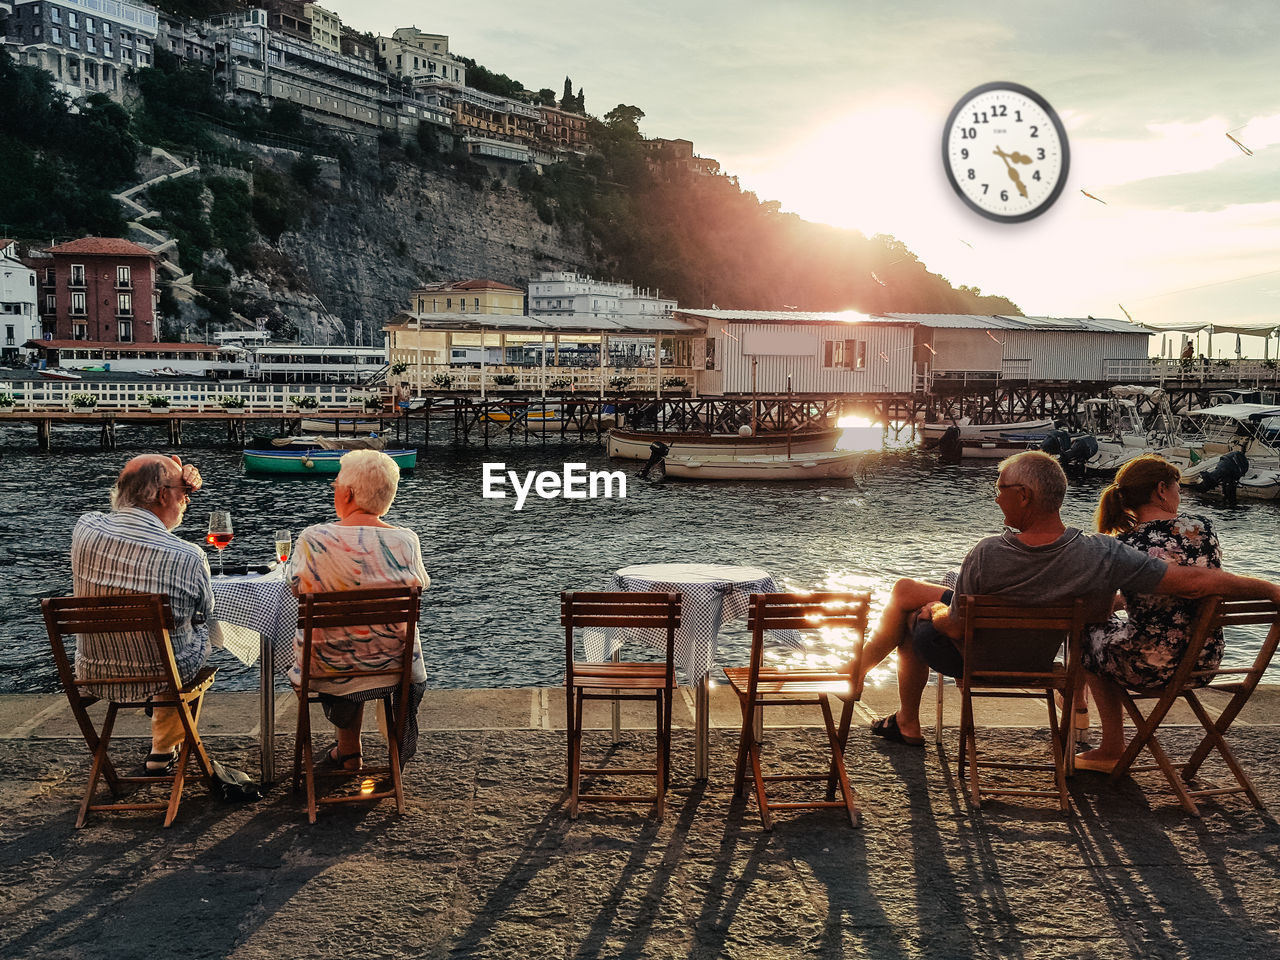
3.25
